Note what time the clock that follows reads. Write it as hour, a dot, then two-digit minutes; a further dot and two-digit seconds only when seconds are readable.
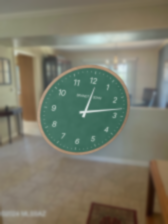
12.13
